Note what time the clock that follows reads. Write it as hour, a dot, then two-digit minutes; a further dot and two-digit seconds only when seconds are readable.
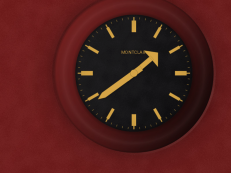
1.39
